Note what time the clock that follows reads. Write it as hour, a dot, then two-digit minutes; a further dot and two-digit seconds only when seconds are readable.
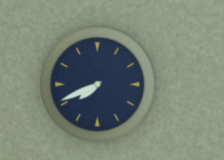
7.41
